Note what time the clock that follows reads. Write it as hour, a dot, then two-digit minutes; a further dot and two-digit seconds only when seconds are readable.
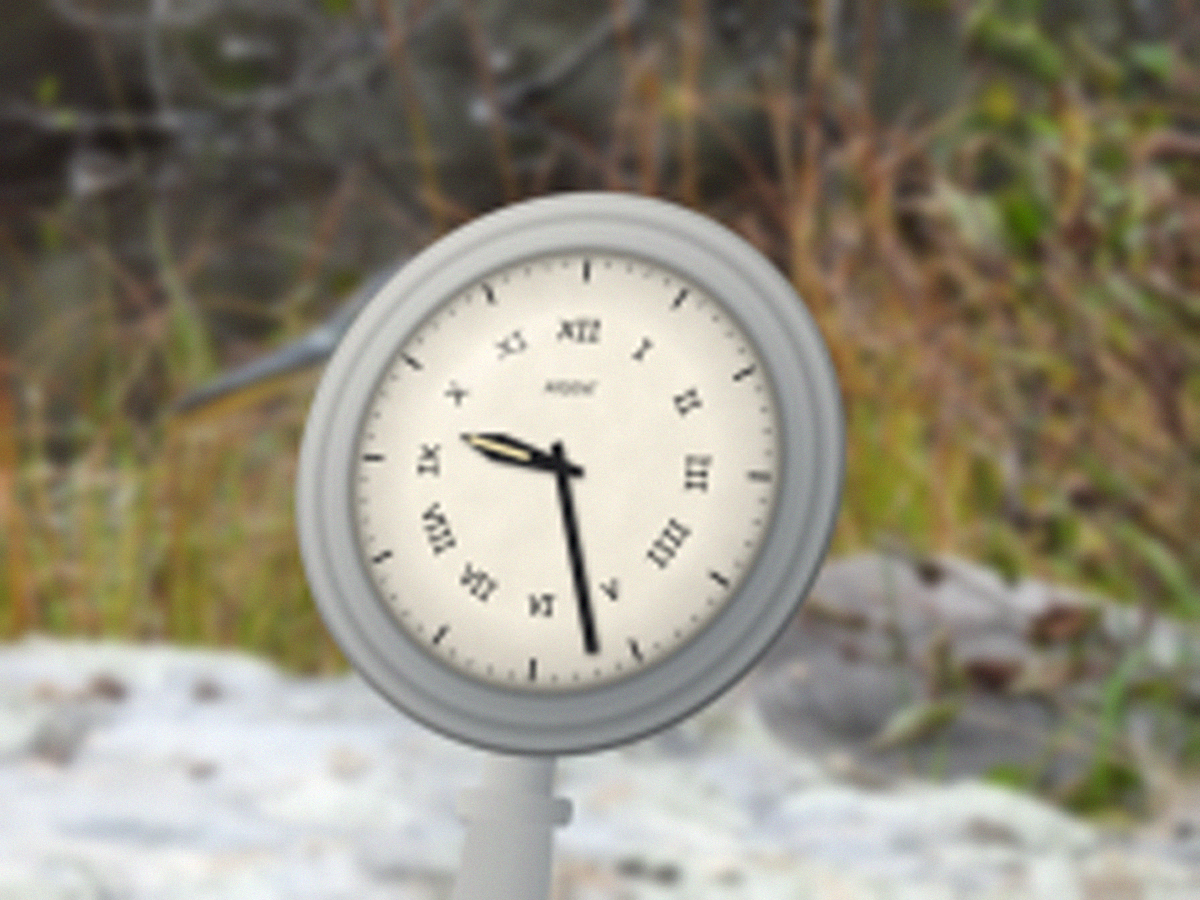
9.27
